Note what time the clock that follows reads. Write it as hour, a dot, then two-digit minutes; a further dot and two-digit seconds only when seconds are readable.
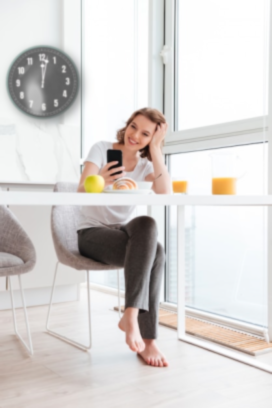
12.02
